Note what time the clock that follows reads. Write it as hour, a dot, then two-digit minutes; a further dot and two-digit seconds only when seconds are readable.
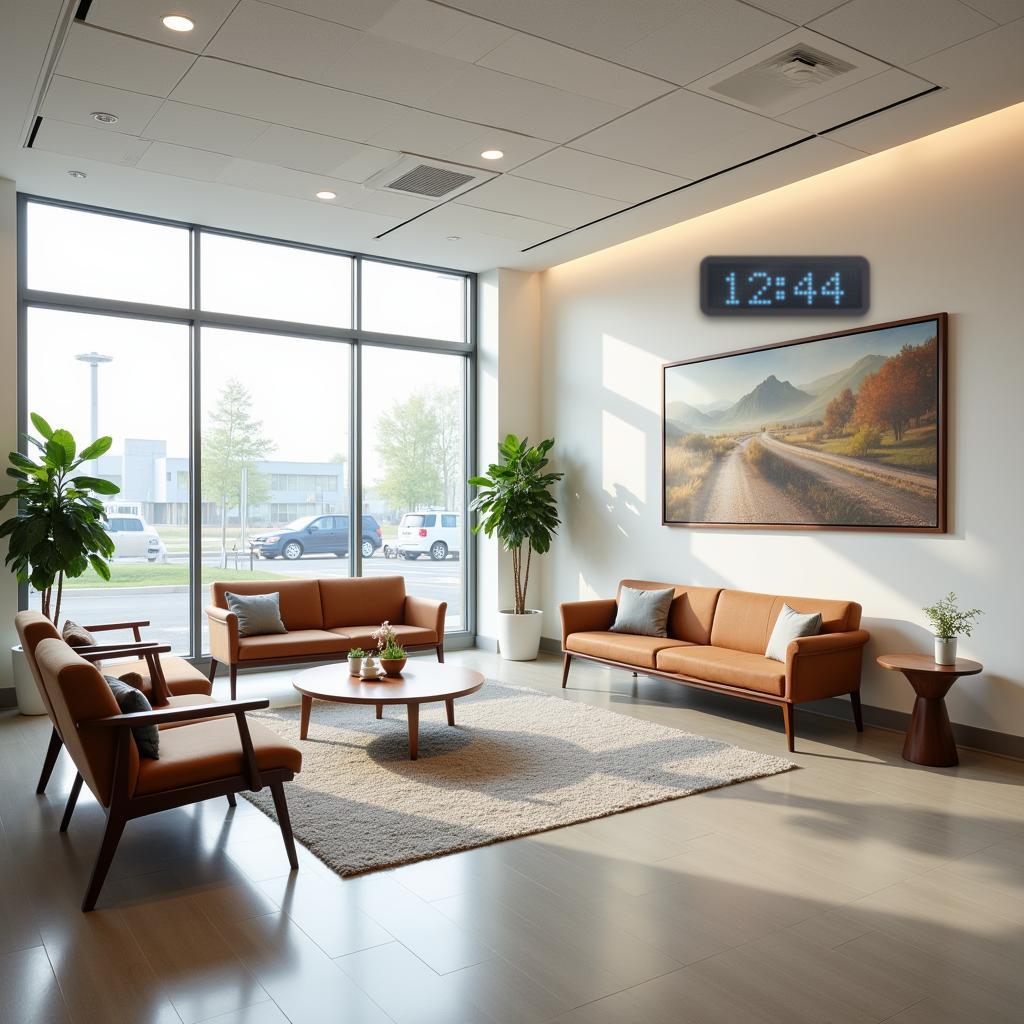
12.44
